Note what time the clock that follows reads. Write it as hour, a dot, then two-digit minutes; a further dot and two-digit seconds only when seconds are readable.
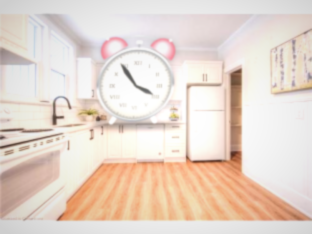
3.54
